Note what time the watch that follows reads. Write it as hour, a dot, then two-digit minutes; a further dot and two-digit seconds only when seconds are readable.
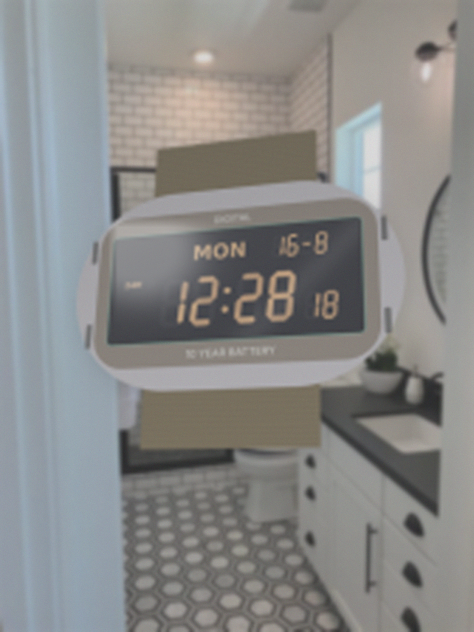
12.28.18
